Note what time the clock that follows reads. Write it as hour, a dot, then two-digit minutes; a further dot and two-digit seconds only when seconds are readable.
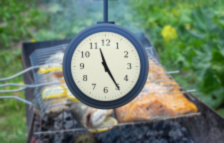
11.25
